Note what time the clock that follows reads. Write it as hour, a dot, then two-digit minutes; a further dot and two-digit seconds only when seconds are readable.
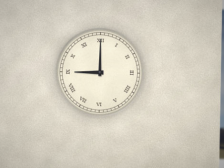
9.00
